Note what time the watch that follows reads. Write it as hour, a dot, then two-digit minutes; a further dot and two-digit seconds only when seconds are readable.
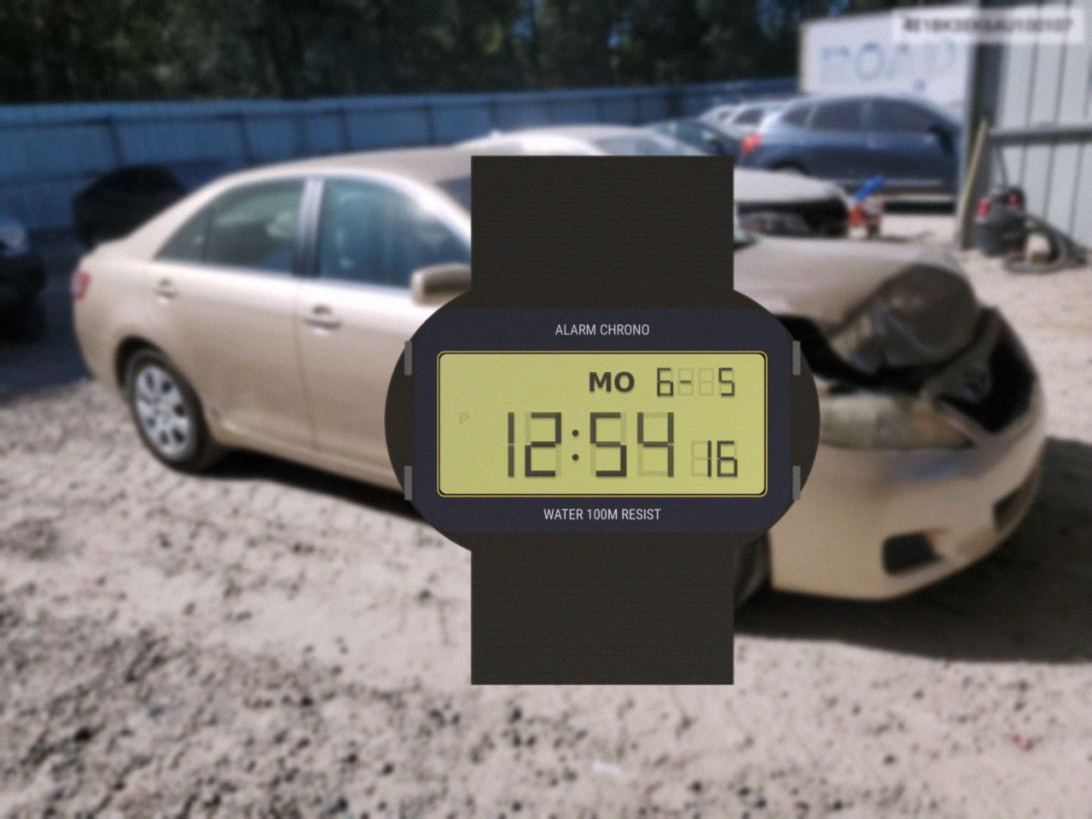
12.54.16
